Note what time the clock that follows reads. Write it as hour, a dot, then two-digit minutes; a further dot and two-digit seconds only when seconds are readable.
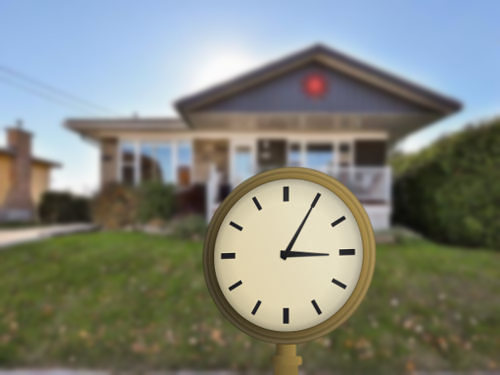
3.05
